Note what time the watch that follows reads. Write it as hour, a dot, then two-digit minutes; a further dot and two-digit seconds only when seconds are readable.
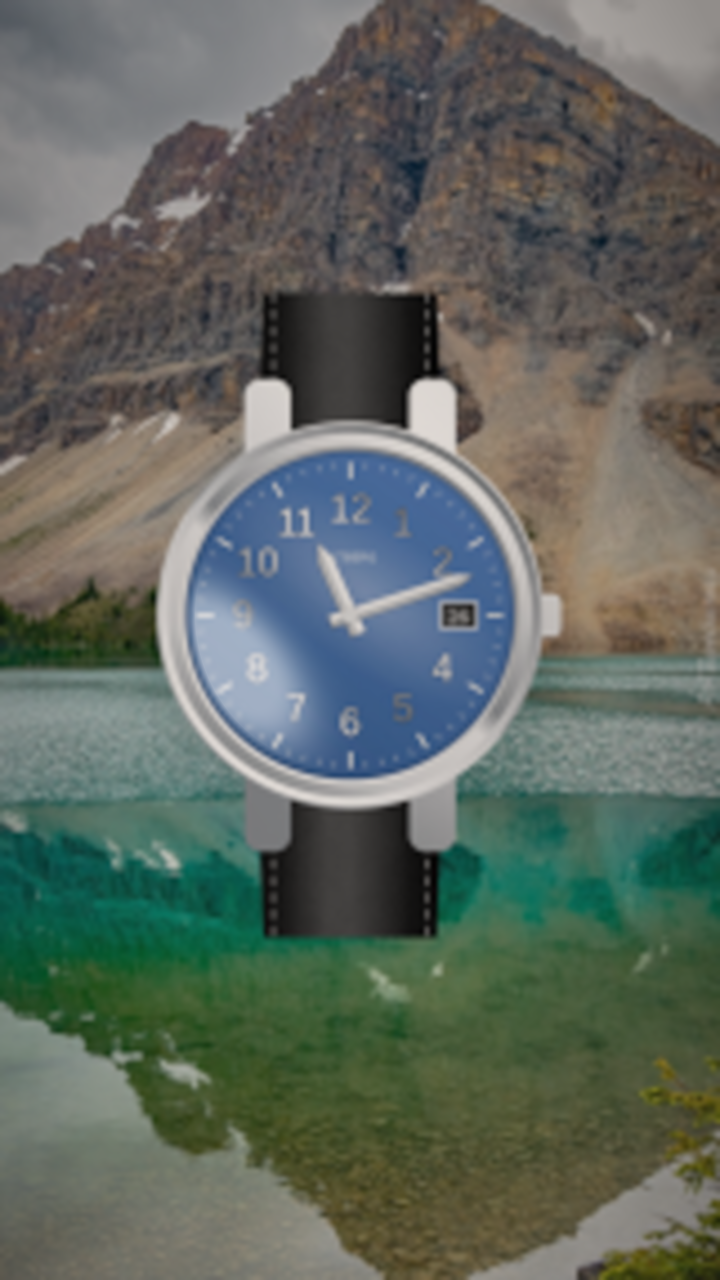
11.12
